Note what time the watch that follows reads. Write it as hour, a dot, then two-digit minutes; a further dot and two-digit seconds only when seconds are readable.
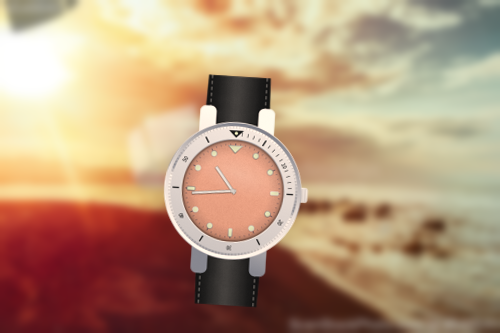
10.44
